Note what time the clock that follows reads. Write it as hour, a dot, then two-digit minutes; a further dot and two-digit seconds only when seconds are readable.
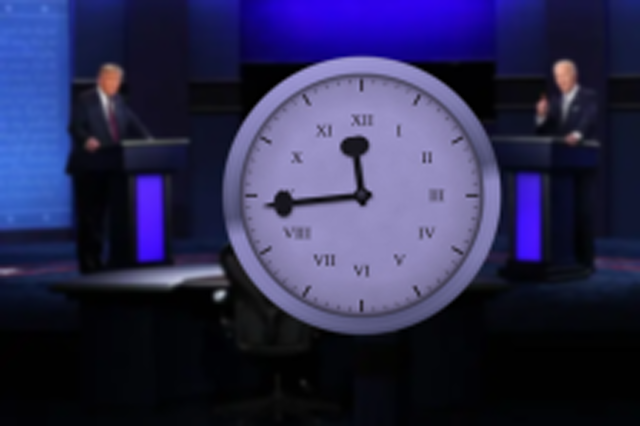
11.44
